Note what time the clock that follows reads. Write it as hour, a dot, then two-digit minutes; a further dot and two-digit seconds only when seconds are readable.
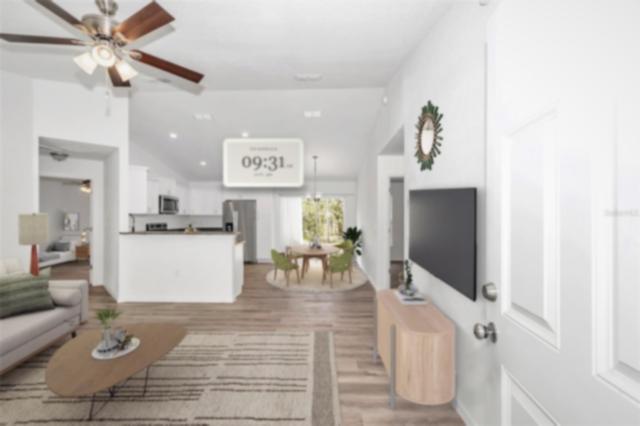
9.31
